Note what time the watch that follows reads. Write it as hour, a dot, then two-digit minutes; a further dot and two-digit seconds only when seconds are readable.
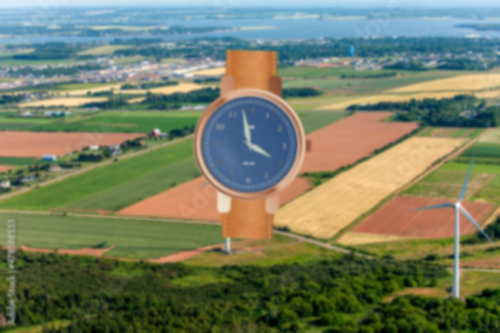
3.58
